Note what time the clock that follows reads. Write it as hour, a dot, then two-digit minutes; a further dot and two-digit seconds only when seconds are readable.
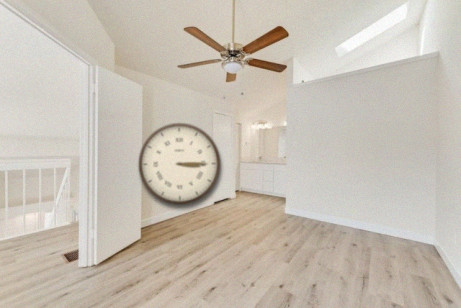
3.15
